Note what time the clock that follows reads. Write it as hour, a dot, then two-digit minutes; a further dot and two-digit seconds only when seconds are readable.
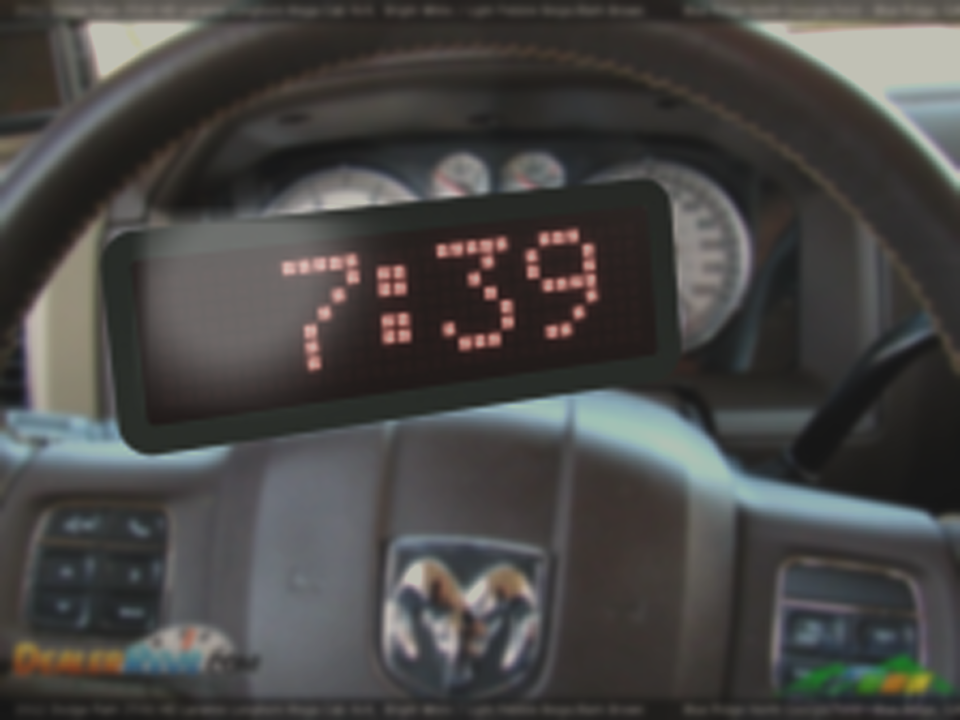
7.39
